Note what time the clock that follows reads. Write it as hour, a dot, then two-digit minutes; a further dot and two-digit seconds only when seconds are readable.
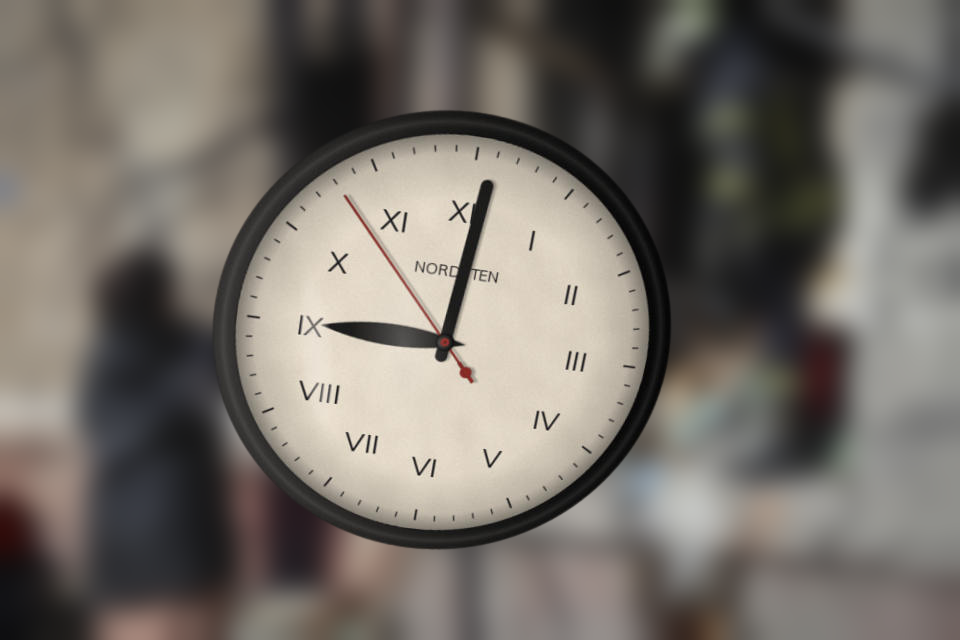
9.00.53
